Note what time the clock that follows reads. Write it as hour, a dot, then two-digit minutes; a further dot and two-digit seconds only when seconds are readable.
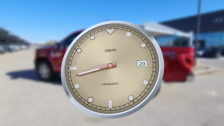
8.43
